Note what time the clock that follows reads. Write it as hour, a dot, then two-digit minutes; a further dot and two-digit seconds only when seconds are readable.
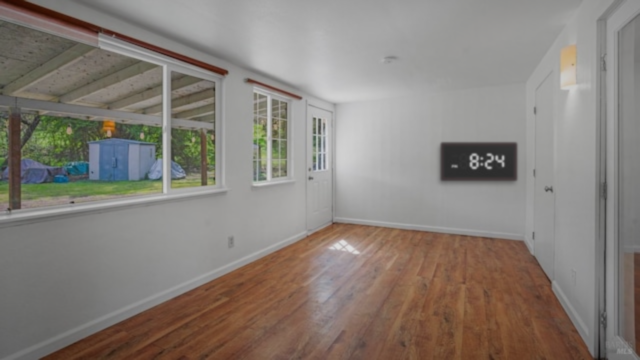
8.24
